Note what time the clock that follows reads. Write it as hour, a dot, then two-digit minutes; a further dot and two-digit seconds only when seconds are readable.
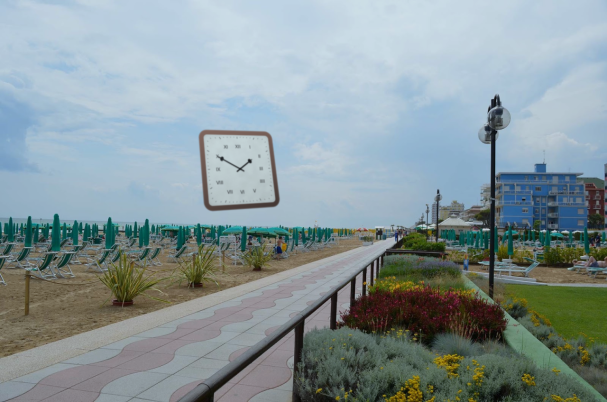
1.50
